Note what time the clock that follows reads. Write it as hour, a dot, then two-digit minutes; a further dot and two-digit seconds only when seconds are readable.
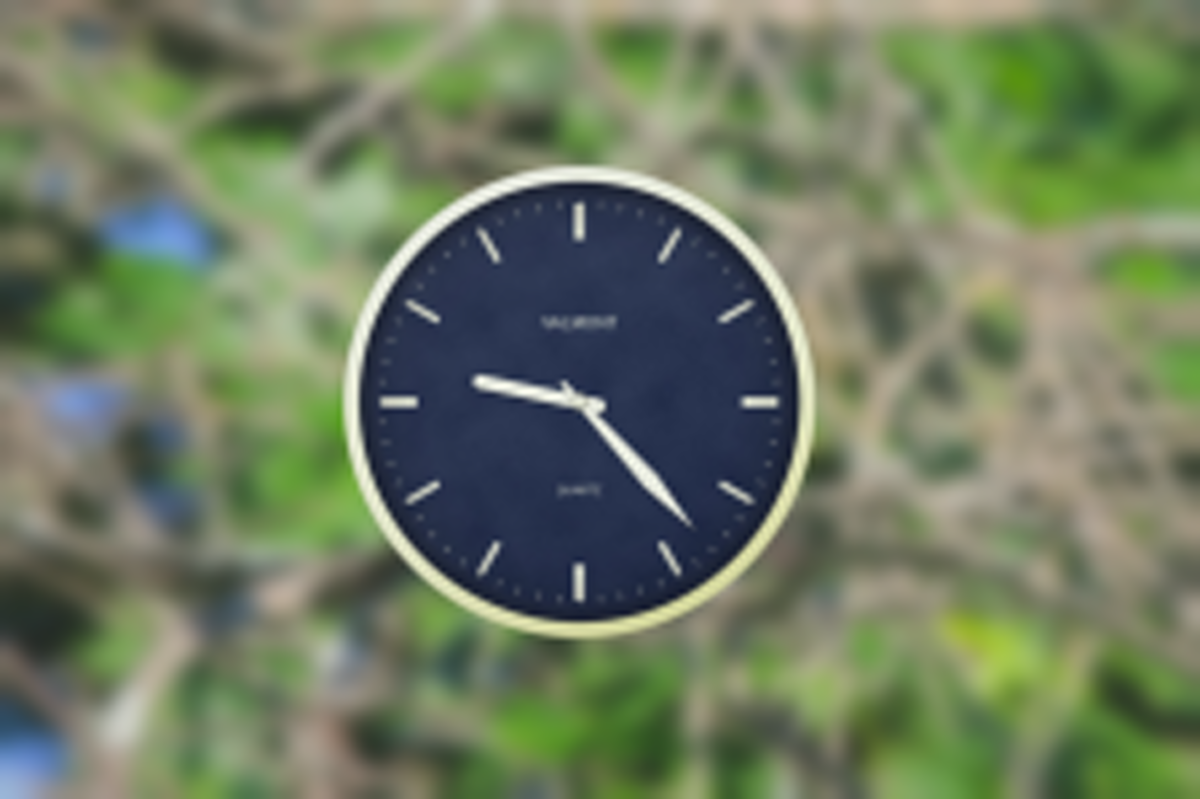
9.23
